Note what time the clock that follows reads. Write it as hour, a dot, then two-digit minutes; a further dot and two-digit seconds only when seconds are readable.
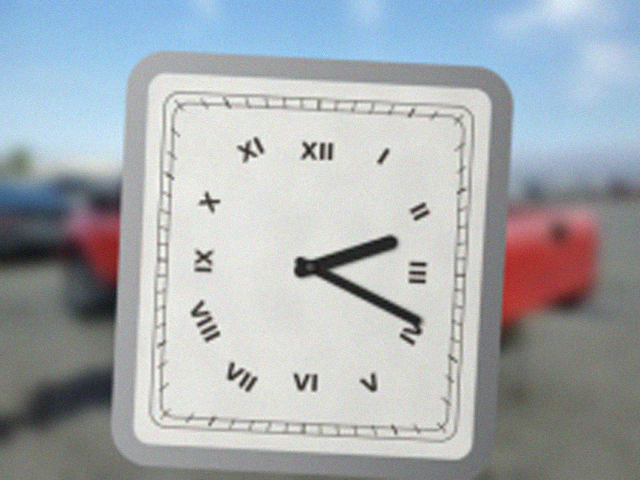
2.19
